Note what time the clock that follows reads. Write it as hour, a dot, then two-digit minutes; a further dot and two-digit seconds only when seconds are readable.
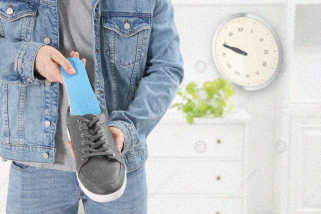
9.49
